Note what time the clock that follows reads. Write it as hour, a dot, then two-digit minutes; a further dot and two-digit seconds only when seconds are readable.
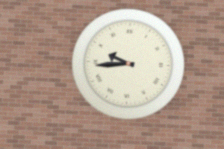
9.44
